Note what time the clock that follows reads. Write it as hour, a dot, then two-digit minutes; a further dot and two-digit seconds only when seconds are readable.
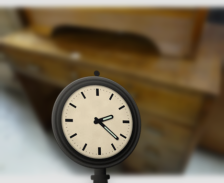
2.22
